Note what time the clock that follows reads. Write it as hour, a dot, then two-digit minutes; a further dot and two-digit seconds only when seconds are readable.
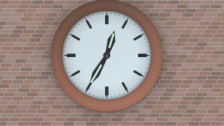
12.35
